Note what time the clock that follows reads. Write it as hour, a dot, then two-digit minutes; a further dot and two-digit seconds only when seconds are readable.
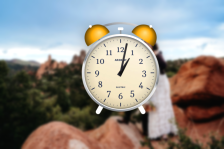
1.02
